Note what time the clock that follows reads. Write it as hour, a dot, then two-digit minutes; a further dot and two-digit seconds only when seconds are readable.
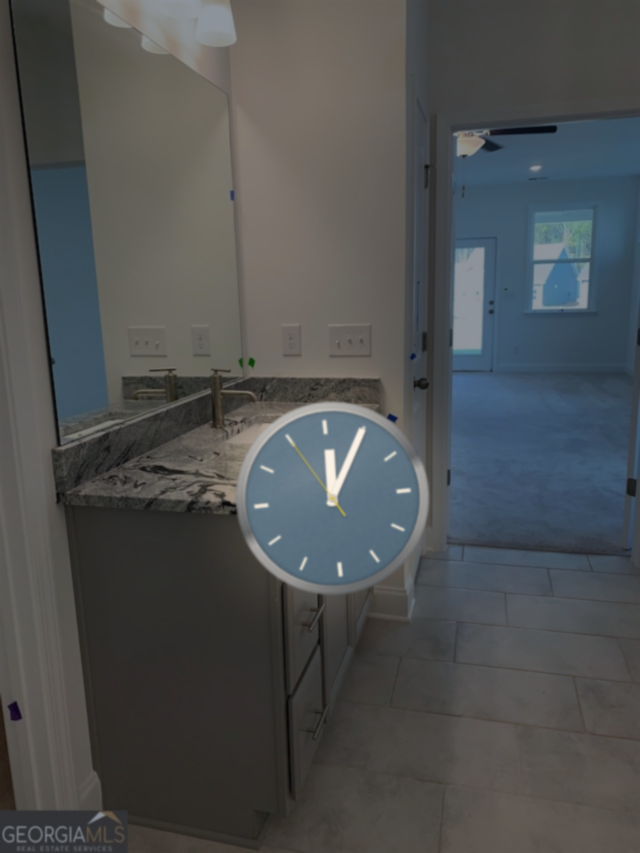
12.04.55
